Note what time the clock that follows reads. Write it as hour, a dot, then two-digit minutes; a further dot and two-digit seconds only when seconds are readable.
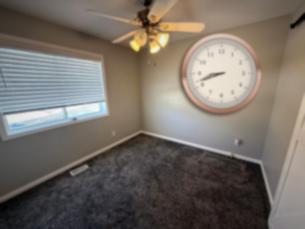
8.42
